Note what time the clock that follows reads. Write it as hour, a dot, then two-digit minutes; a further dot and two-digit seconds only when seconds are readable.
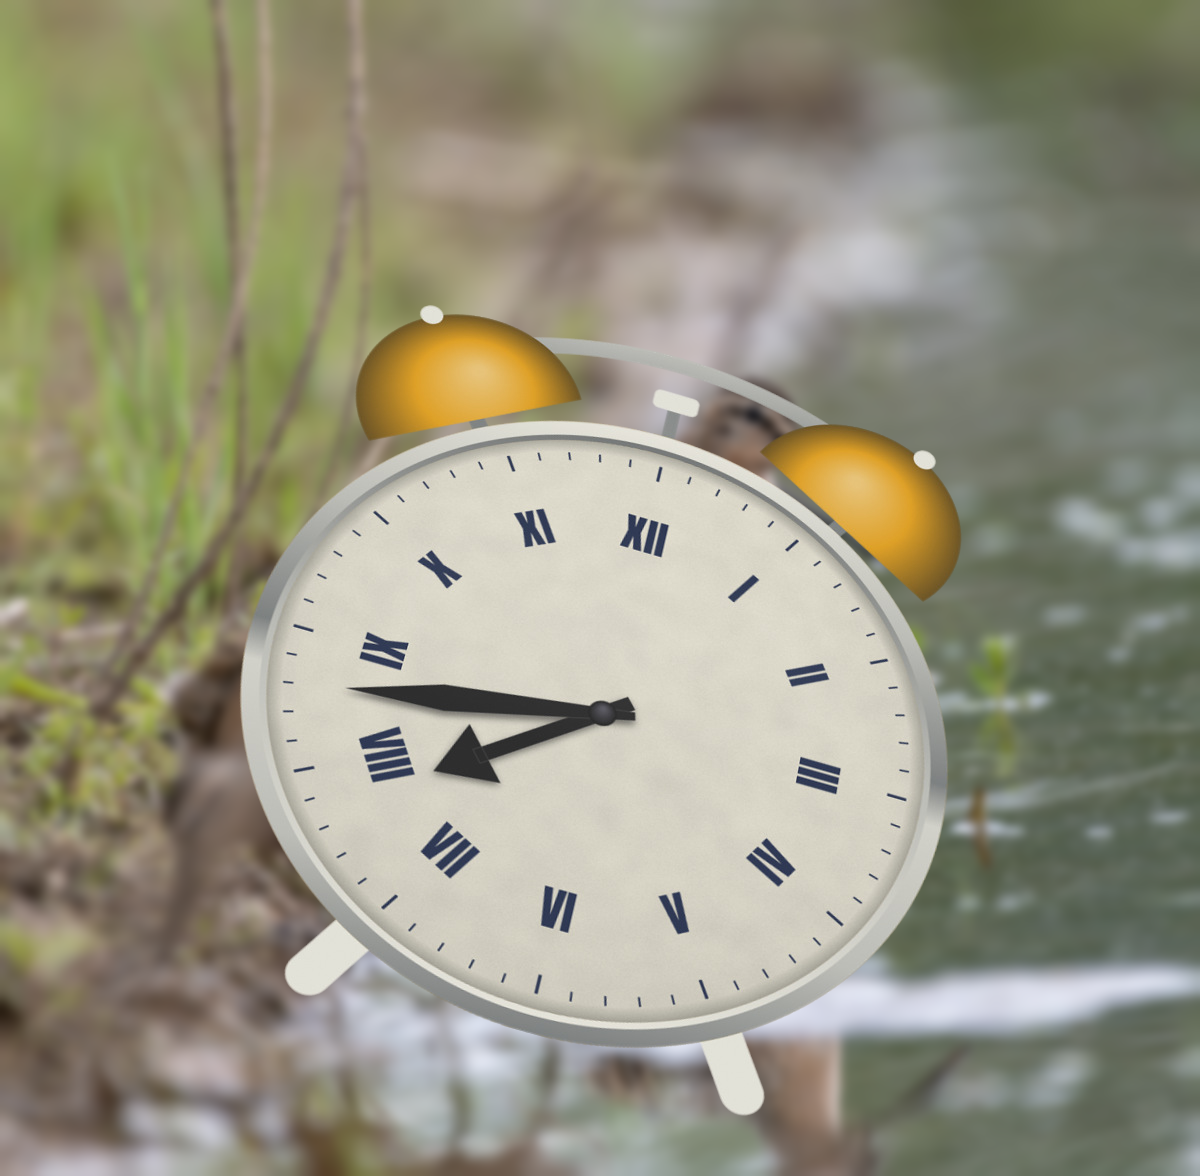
7.43
